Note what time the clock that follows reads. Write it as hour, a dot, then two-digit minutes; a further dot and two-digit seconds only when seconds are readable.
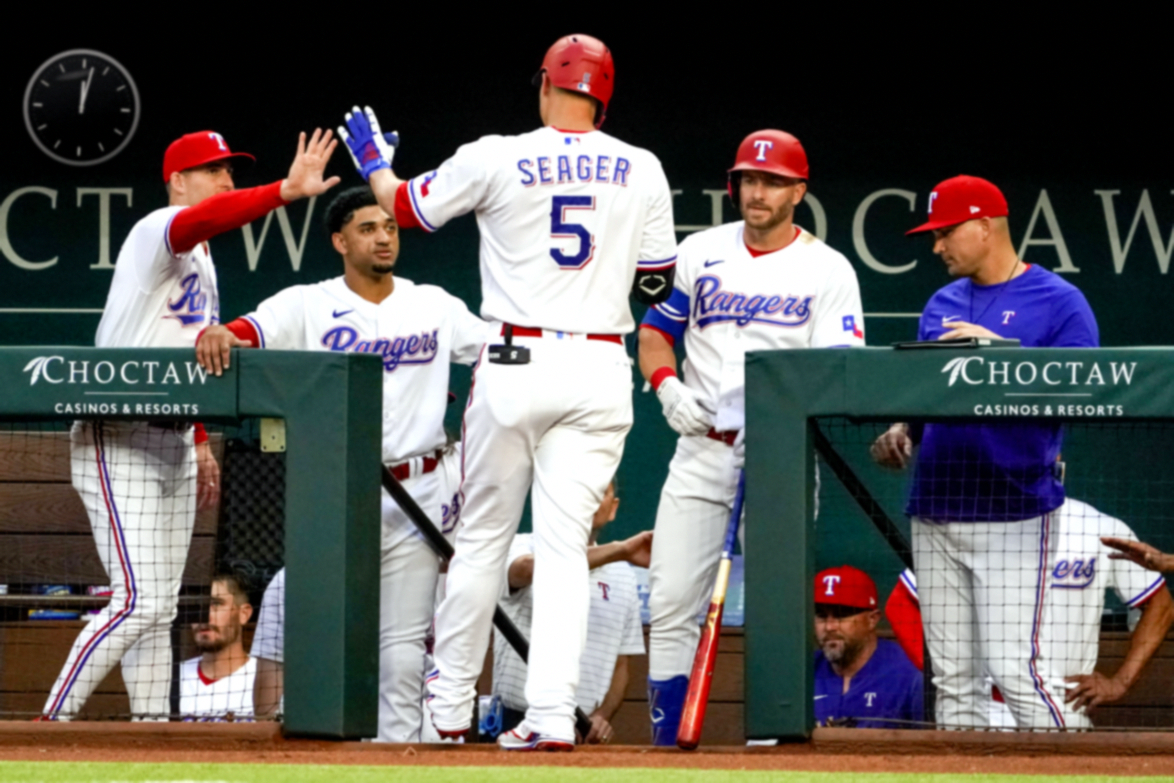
12.02
